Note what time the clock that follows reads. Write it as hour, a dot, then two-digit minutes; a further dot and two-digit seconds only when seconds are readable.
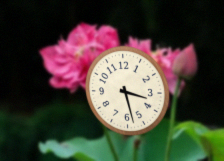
3.28
